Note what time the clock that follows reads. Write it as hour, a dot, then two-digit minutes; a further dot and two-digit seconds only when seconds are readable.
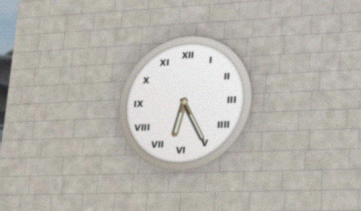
6.25
